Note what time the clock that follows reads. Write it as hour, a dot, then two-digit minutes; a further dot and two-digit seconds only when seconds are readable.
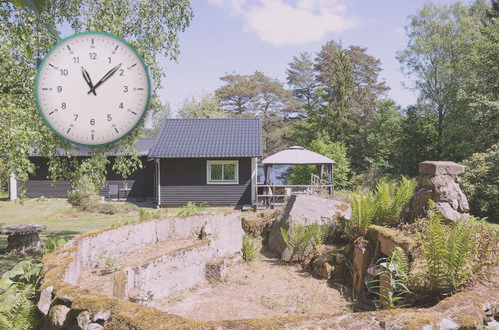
11.08
